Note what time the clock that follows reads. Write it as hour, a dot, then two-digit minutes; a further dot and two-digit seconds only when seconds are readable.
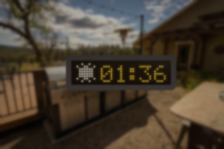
1.36
